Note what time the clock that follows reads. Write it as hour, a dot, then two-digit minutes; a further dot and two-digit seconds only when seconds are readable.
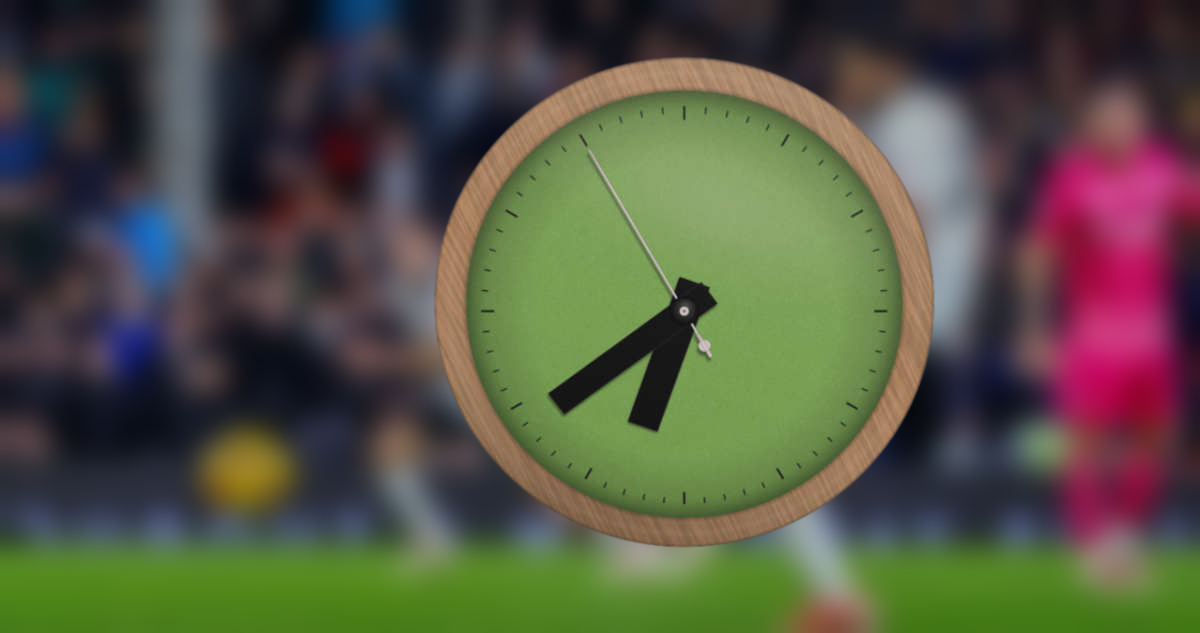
6.38.55
